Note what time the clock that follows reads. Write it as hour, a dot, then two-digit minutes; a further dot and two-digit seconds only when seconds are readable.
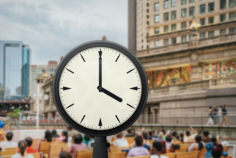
4.00
